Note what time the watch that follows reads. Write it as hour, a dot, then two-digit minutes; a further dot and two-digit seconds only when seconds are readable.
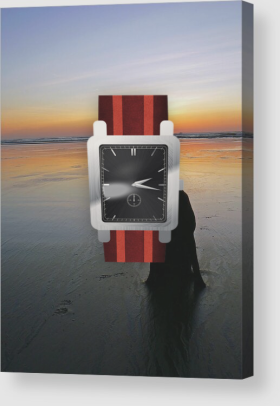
2.17
